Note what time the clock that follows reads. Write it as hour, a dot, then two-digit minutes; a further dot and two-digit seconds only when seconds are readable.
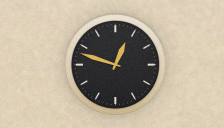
12.48
